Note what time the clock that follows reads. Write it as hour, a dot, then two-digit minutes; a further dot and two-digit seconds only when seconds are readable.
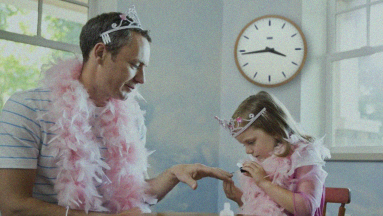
3.44
